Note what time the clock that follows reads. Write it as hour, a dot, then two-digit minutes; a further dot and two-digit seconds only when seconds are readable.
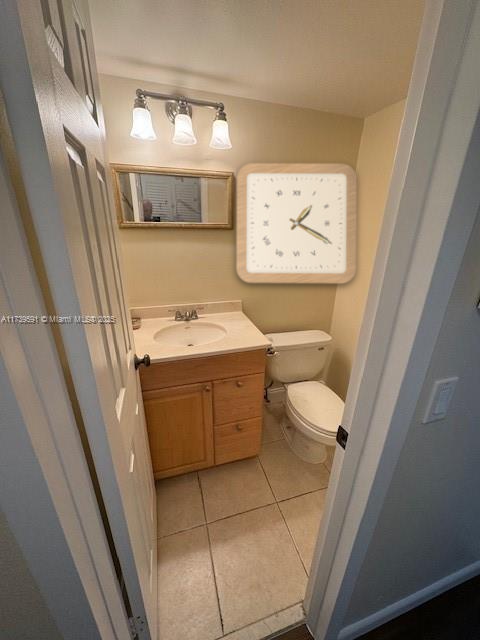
1.20
